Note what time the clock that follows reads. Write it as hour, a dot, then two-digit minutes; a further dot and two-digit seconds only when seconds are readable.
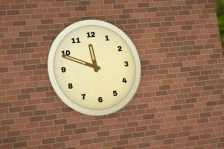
11.49
